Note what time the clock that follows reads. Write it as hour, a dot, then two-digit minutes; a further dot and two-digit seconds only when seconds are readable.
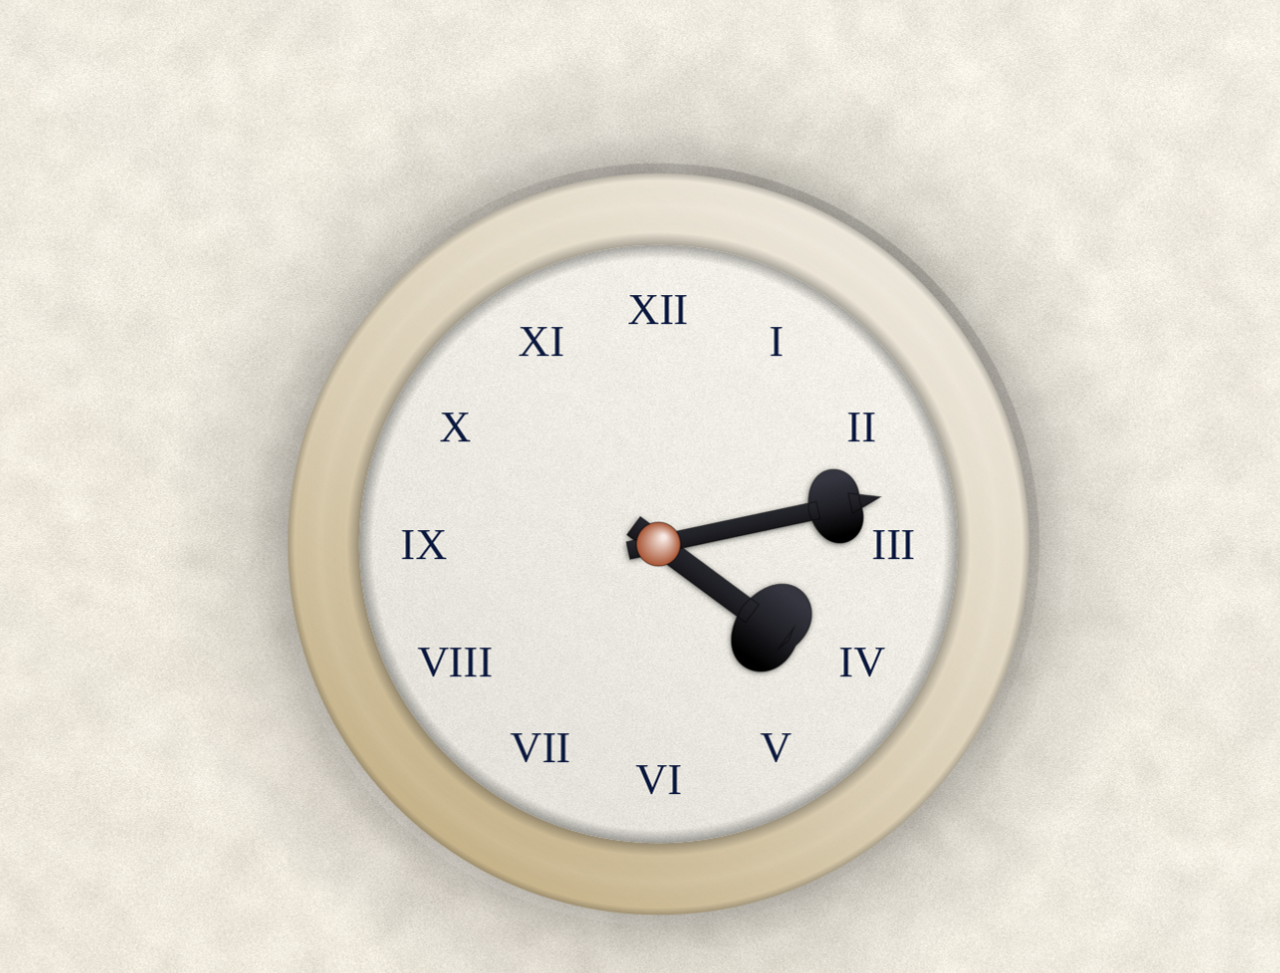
4.13
